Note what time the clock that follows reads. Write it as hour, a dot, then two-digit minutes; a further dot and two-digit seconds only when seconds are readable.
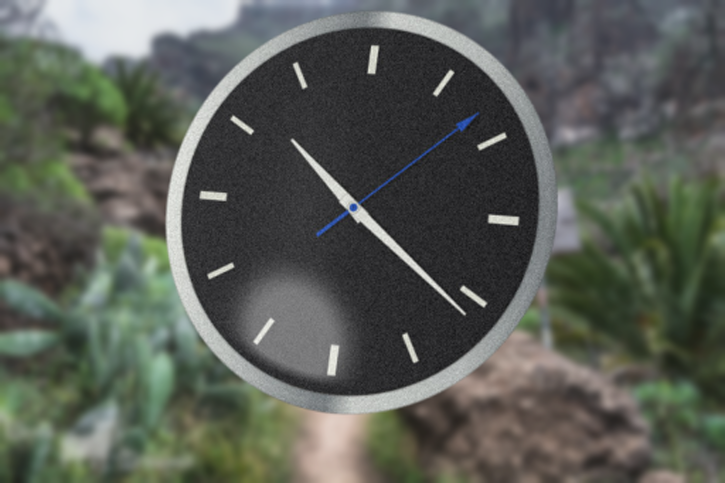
10.21.08
